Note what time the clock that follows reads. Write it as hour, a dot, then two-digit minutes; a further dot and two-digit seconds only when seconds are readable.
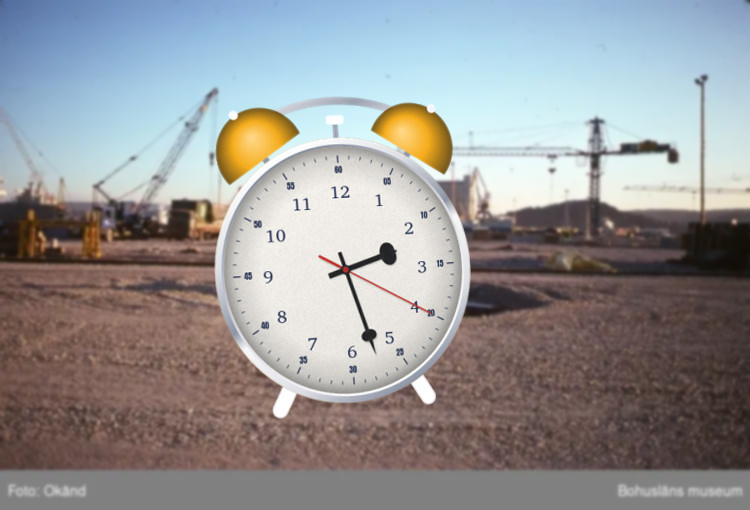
2.27.20
